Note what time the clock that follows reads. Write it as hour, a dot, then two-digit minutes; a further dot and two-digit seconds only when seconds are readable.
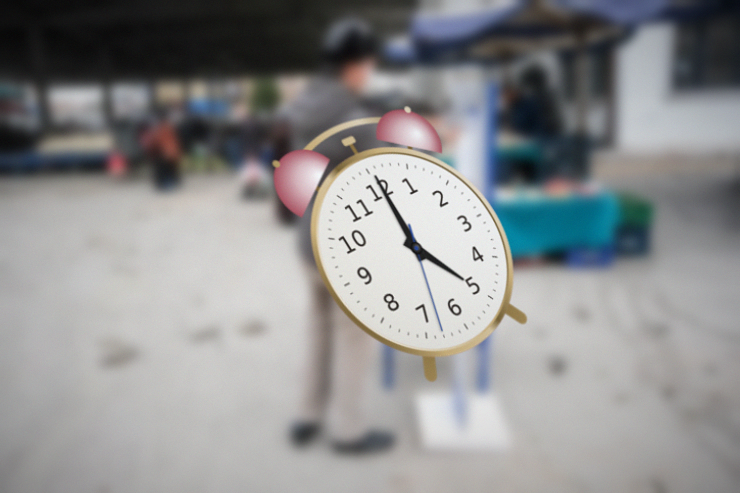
5.00.33
